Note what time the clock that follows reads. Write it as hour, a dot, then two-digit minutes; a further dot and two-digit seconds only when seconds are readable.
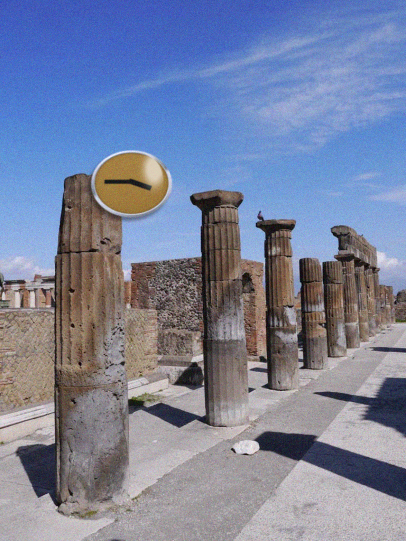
3.45
